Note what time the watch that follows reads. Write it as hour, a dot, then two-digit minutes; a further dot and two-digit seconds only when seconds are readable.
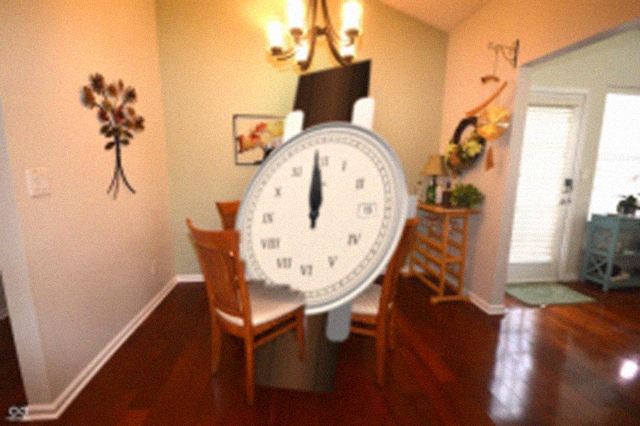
11.59
